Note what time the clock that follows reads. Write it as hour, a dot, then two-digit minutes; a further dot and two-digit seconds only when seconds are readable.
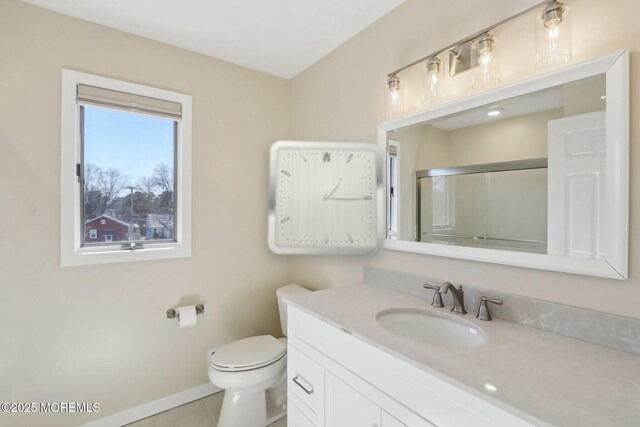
1.15
